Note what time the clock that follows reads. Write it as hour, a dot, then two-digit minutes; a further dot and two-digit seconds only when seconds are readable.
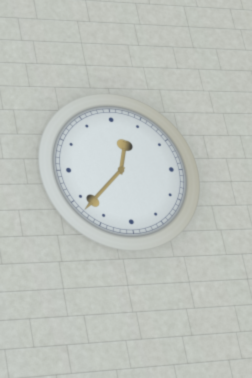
12.38
